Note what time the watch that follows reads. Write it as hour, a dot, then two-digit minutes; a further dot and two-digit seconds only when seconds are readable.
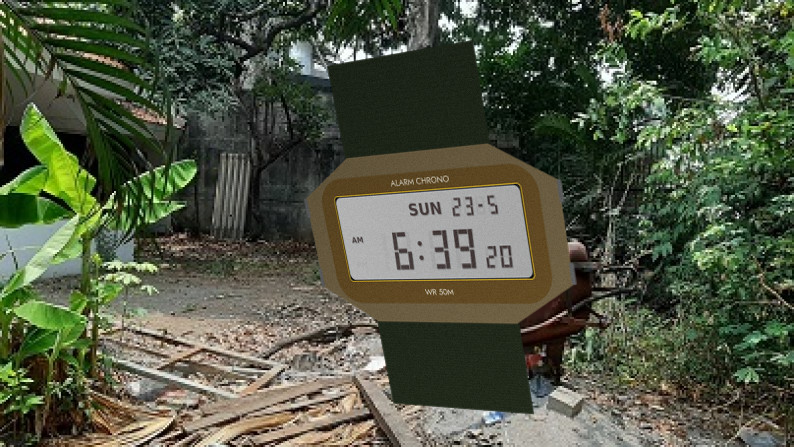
6.39.20
